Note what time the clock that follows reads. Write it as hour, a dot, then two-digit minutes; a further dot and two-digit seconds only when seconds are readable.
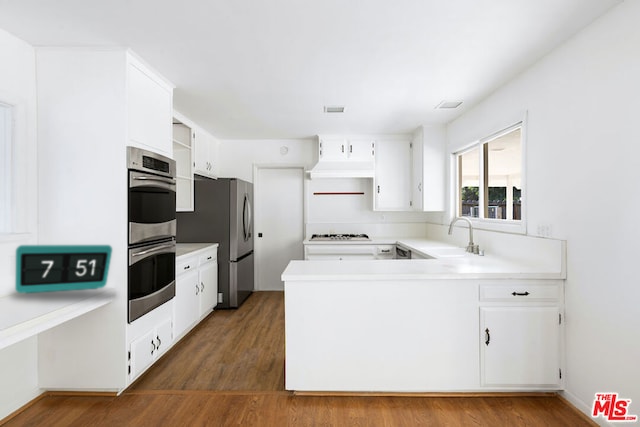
7.51
